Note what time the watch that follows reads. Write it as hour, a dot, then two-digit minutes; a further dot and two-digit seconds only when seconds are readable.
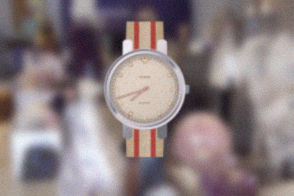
7.42
